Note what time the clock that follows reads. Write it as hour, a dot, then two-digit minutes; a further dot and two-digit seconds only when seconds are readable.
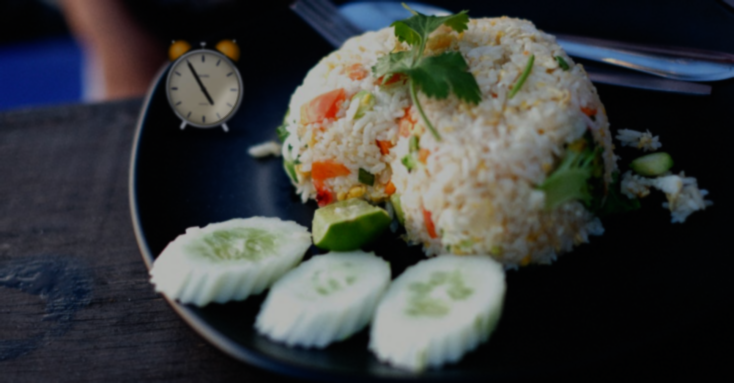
4.55
